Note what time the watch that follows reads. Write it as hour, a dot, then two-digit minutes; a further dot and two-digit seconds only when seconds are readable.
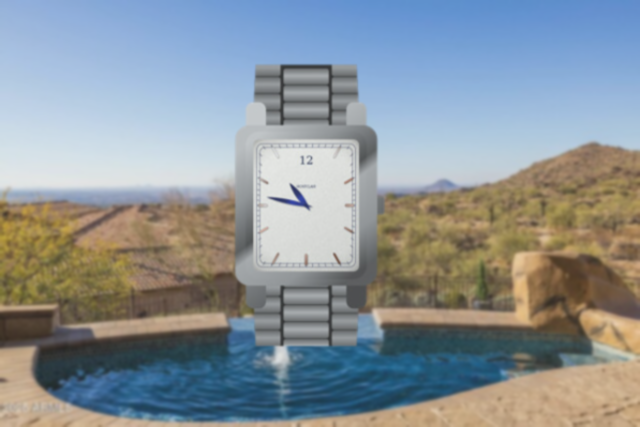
10.47
